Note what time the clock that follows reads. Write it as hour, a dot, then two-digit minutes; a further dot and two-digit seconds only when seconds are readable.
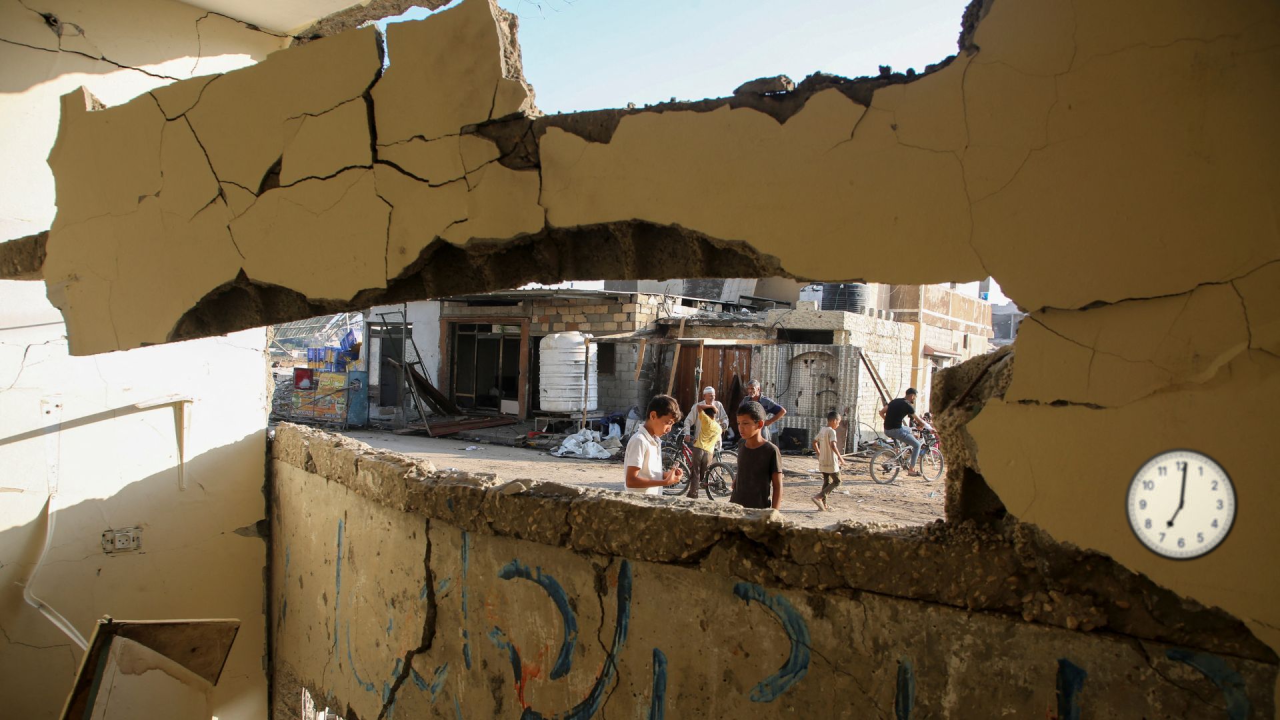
7.01
